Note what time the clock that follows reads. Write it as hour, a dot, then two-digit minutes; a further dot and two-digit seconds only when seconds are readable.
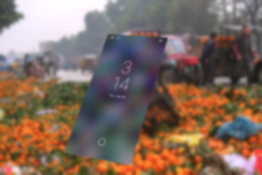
3.14
